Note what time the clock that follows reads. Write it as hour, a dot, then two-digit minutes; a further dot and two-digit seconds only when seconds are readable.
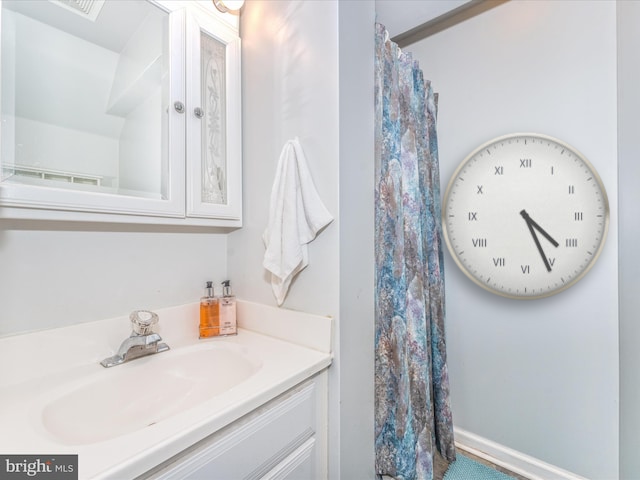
4.26
